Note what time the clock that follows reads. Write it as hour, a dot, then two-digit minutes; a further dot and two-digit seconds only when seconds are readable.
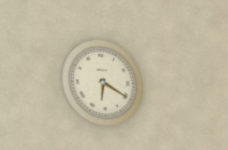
6.20
